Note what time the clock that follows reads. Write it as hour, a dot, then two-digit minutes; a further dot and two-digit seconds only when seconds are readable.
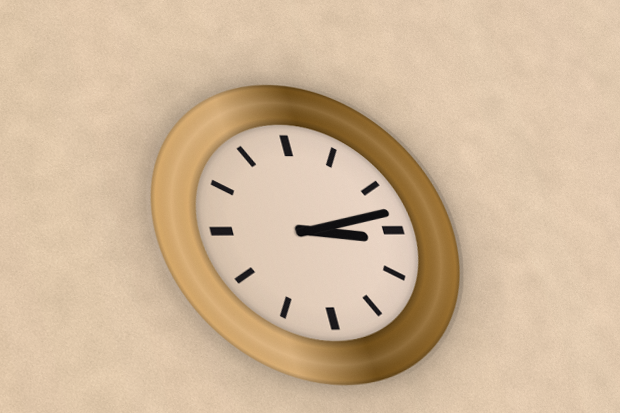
3.13
